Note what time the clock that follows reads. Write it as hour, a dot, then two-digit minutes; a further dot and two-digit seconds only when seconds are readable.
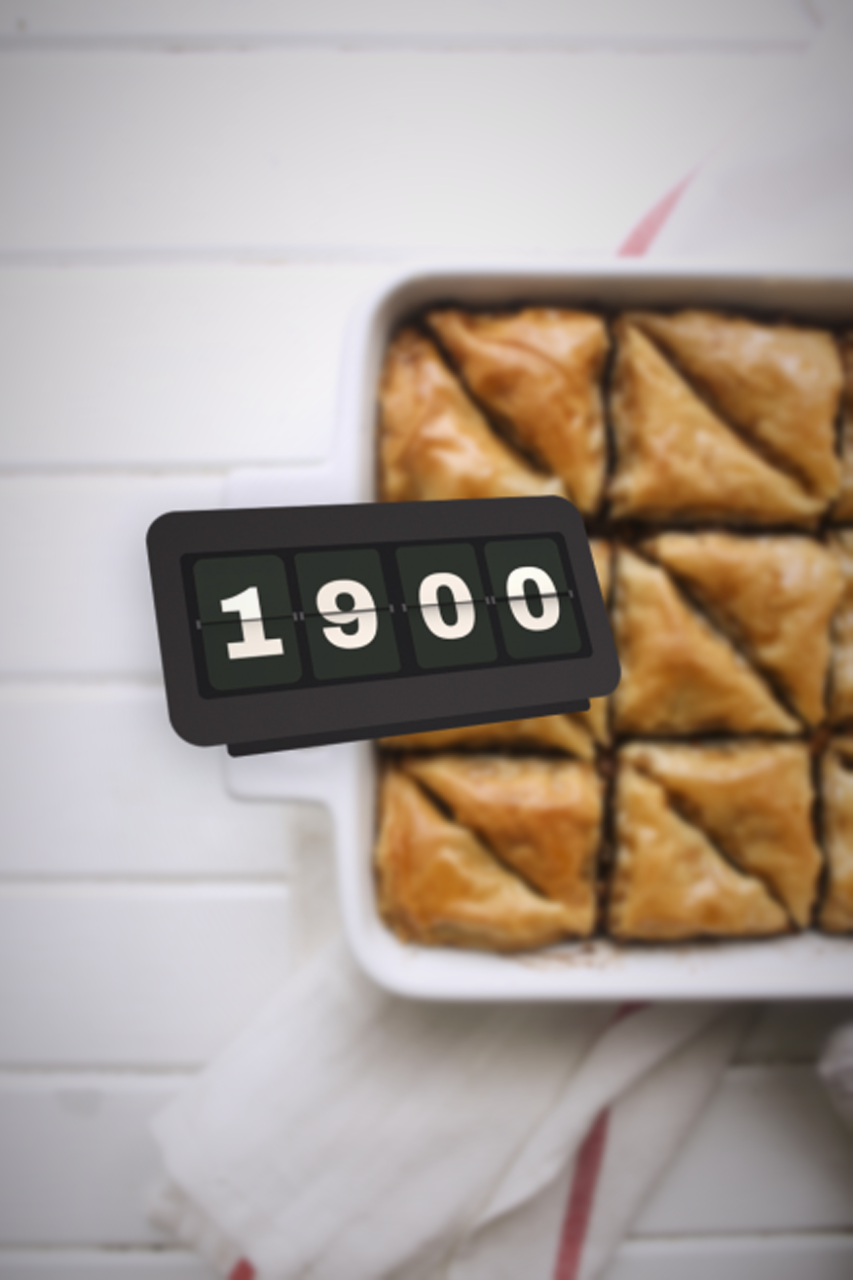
19.00
